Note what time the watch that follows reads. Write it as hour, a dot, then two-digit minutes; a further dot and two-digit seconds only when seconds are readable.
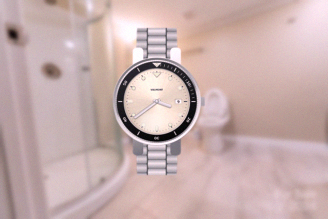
3.39
